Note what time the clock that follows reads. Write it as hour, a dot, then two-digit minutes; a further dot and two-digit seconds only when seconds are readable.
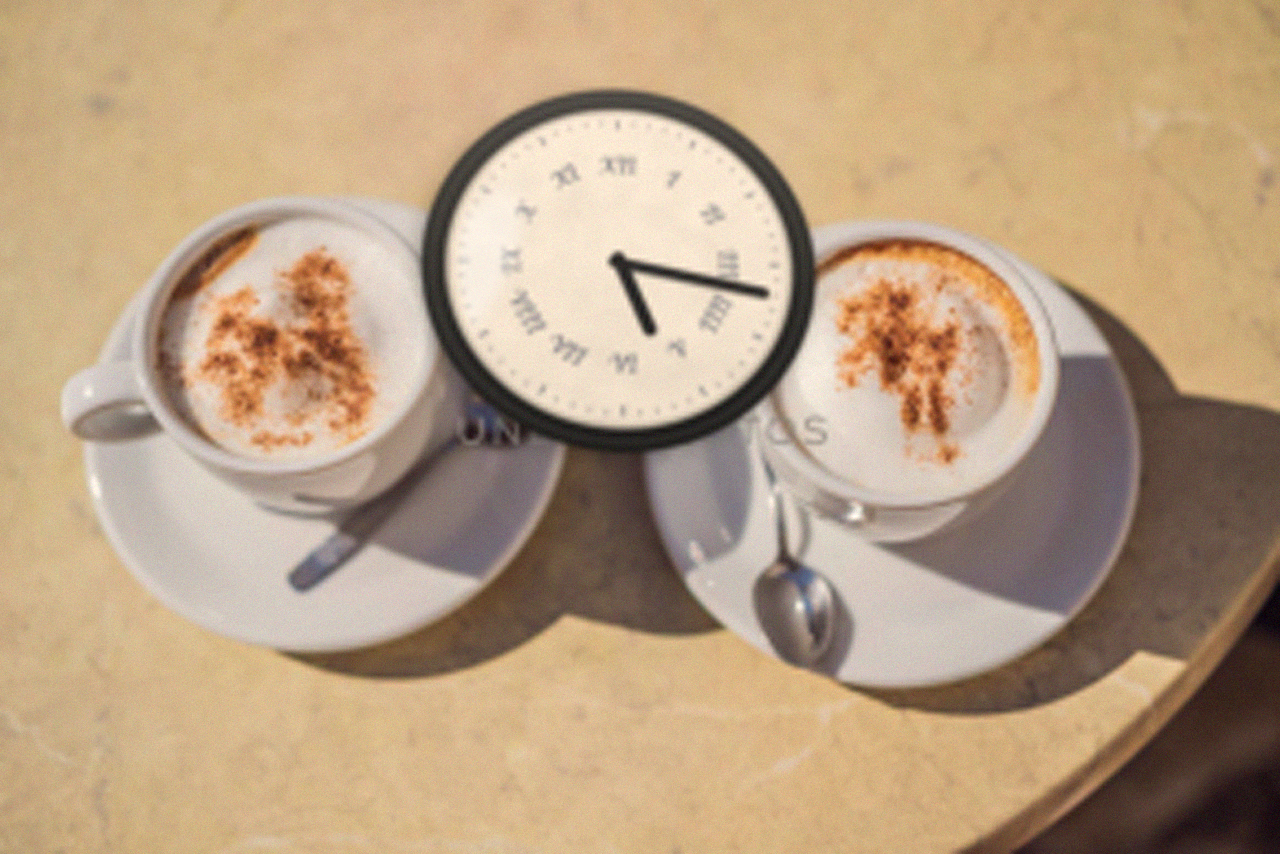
5.17
